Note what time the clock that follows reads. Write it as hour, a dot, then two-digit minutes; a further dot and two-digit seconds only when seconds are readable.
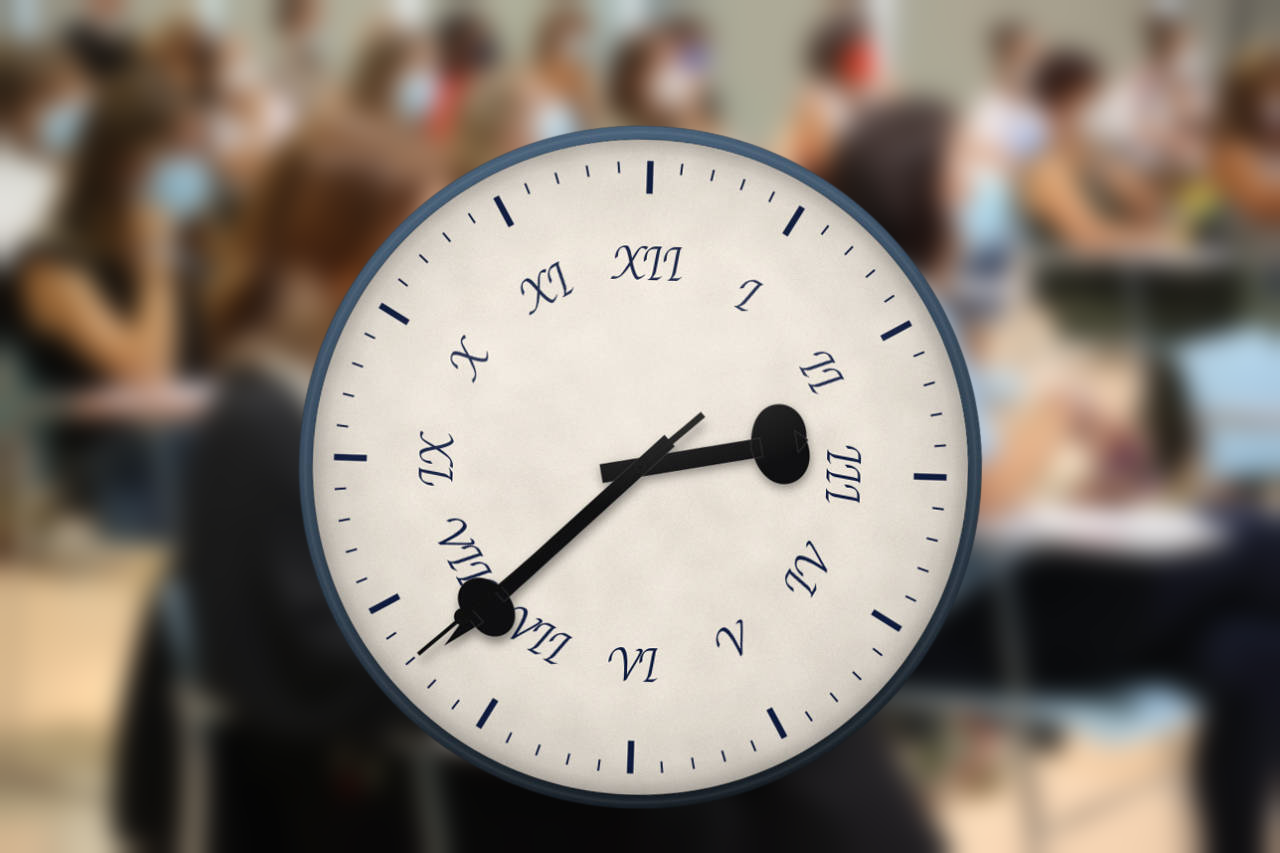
2.37.38
